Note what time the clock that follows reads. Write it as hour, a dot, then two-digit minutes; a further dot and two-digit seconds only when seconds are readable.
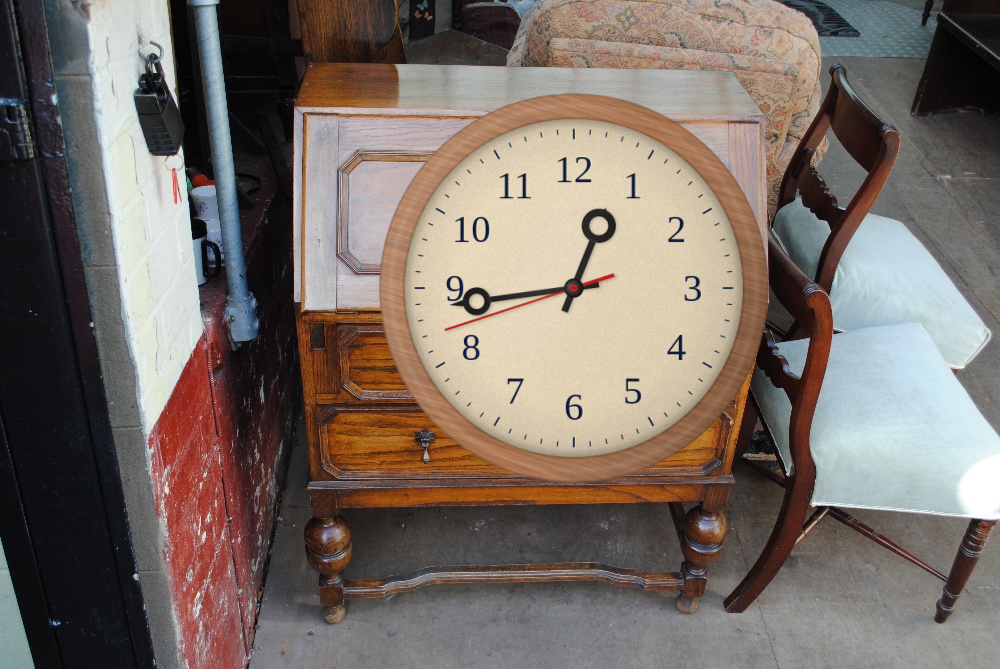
12.43.42
